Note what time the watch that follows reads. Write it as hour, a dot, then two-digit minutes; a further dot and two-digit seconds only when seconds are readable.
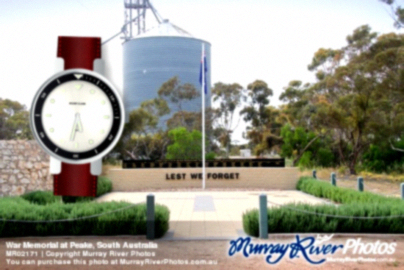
5.32
